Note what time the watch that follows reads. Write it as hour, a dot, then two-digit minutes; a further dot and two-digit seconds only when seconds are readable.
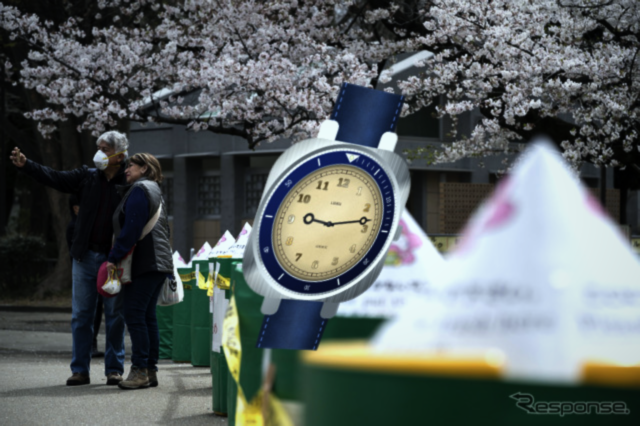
9.13
